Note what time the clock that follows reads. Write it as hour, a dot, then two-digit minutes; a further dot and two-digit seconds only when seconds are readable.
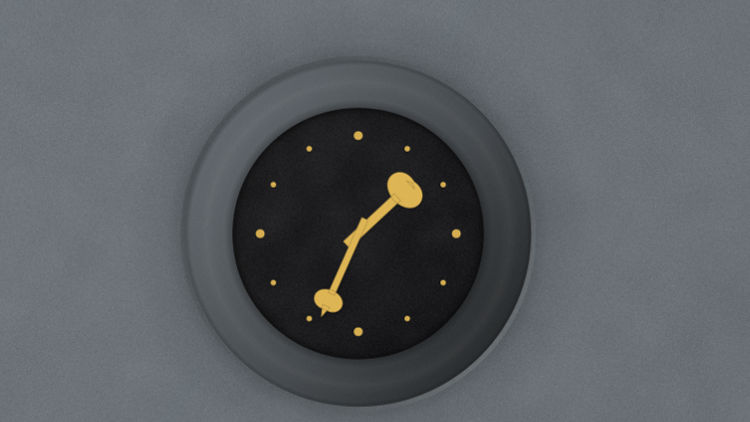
1.34
